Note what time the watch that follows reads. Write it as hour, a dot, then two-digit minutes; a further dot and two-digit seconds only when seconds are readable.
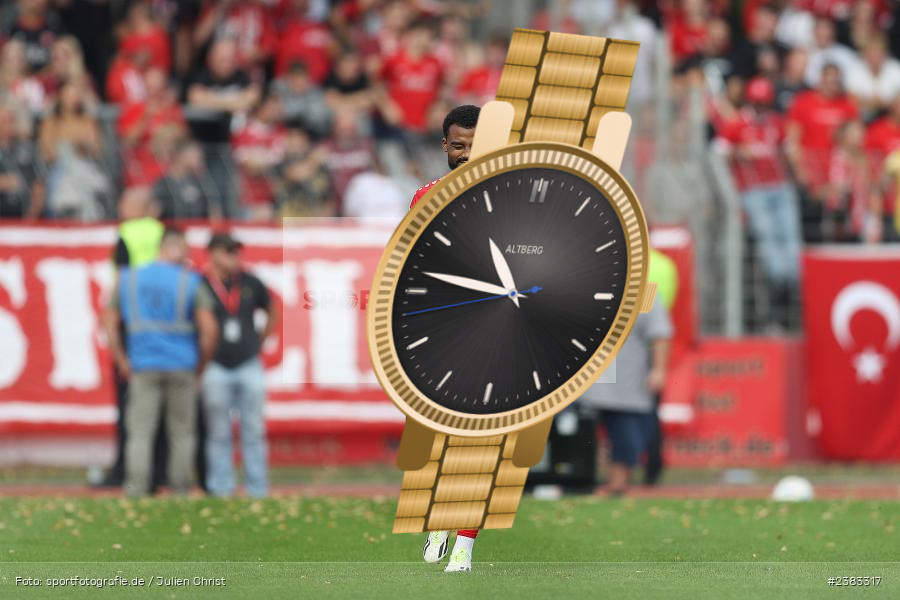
10.46.43
